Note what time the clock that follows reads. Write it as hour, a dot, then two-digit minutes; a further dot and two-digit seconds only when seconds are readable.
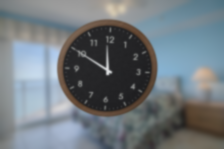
11.50
